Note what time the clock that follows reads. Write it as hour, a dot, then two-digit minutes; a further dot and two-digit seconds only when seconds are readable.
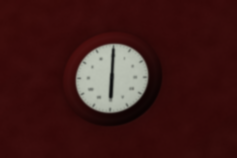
6.00
